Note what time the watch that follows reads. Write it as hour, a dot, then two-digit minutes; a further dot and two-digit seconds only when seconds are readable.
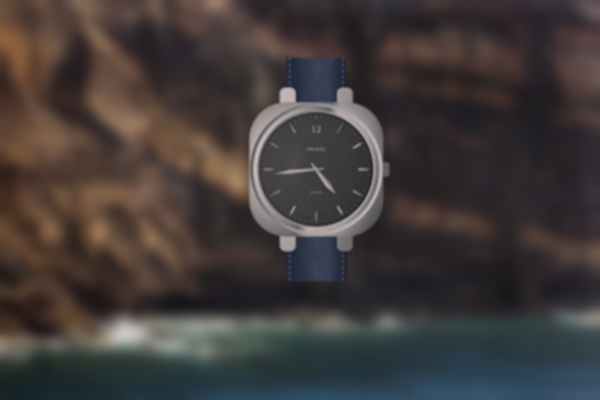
4.44
